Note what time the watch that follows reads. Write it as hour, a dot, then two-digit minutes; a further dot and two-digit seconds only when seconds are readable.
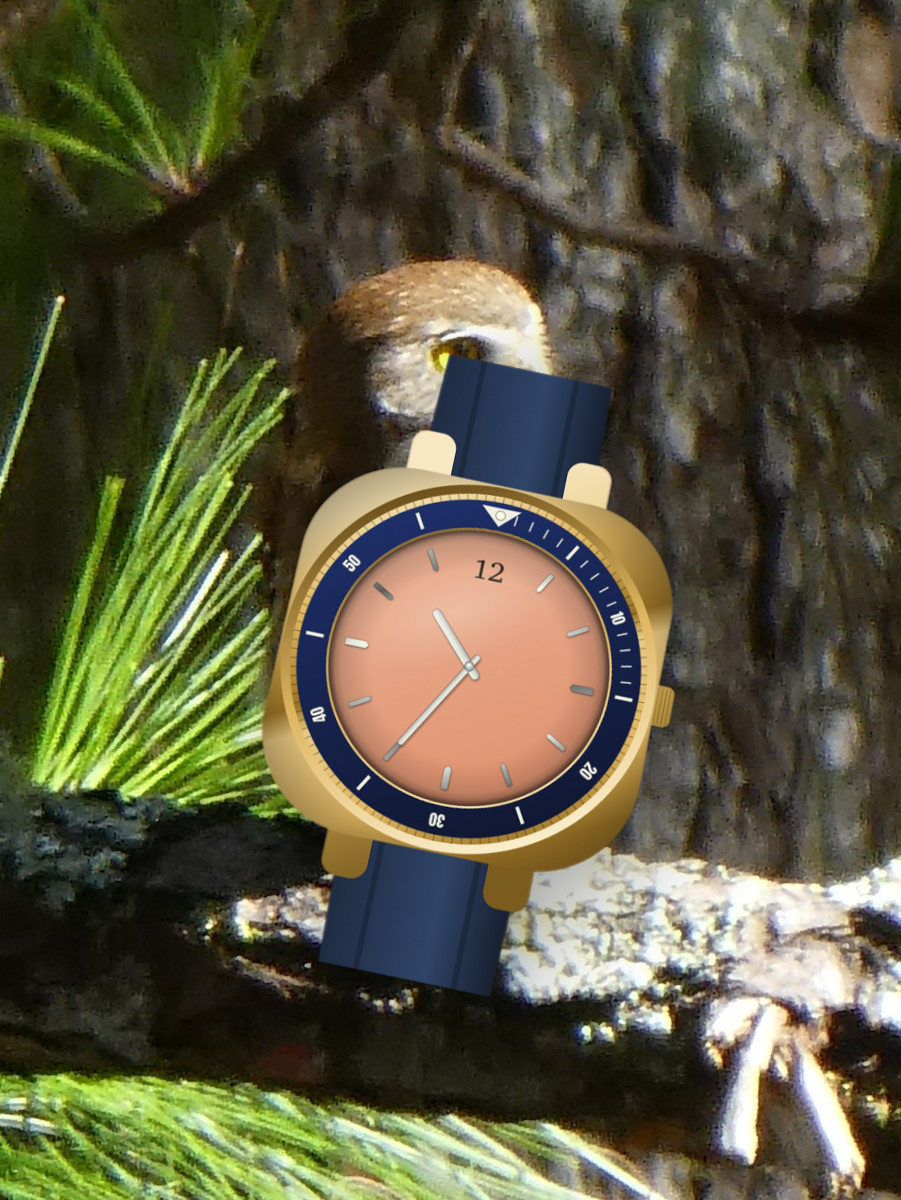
10.35
